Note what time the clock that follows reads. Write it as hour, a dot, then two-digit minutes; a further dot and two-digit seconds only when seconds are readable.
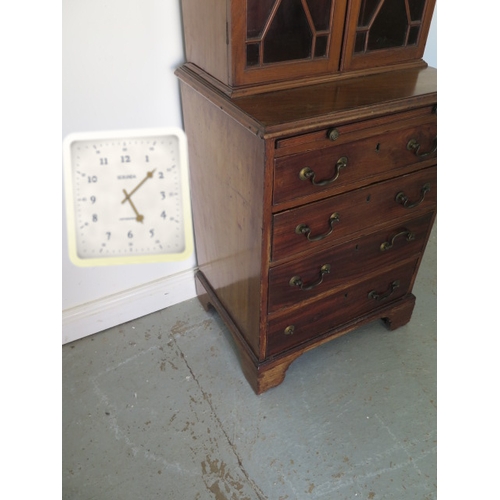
5.08
